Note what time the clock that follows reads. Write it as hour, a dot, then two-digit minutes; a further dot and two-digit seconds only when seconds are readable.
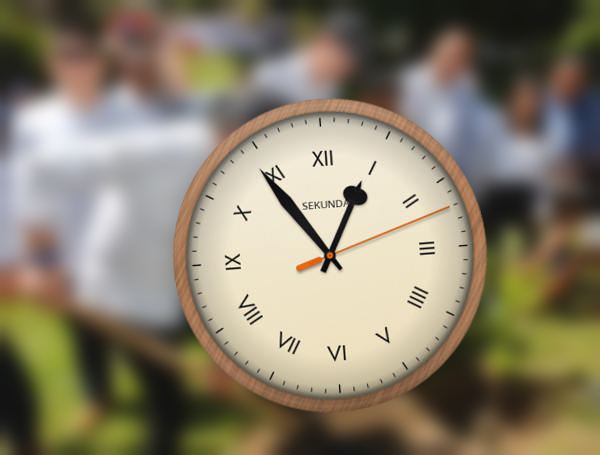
12.54.12
